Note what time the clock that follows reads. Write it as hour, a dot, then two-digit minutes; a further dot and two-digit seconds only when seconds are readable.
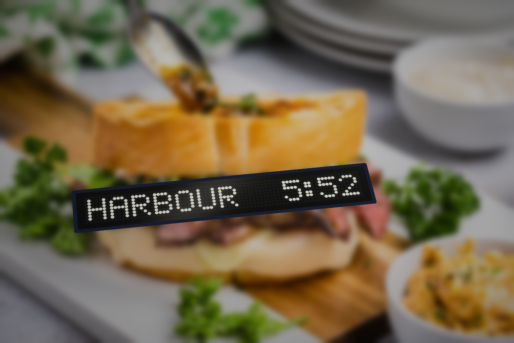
5.52
